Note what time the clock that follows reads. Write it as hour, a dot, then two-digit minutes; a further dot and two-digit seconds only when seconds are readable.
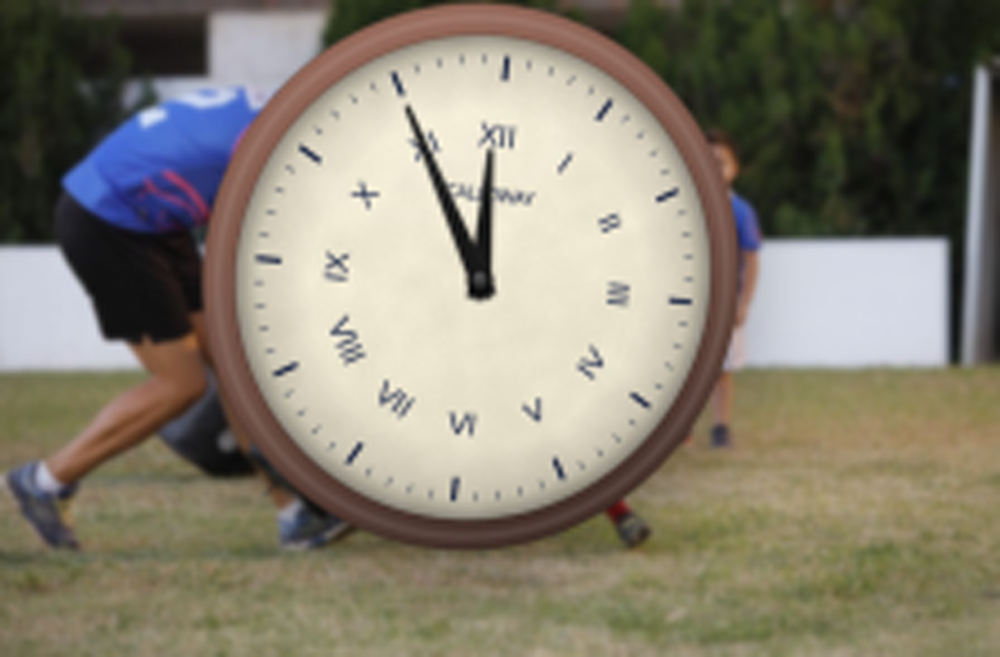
11.55
